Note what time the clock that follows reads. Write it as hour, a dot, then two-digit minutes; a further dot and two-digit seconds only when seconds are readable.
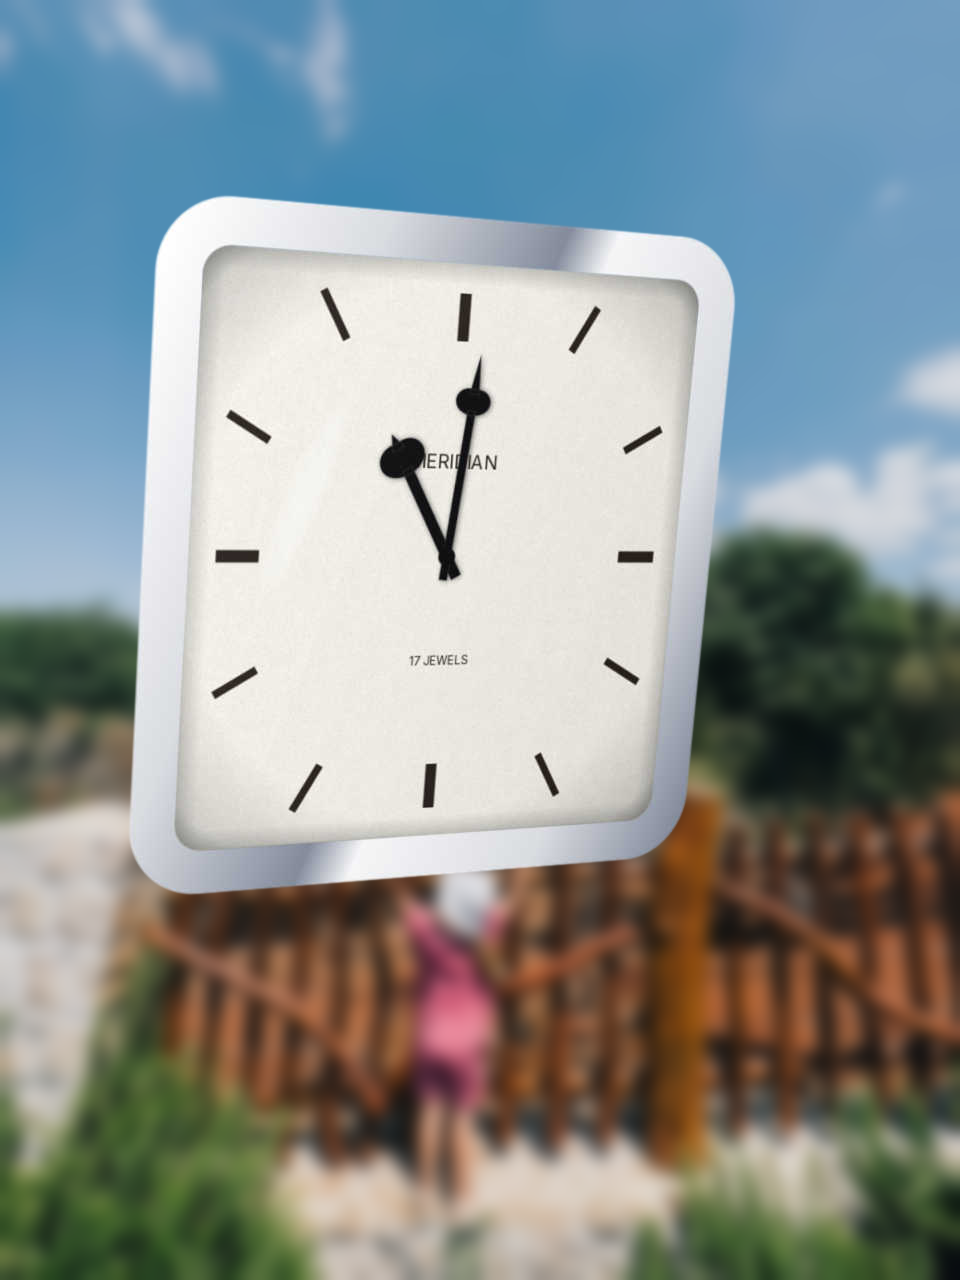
11.01
